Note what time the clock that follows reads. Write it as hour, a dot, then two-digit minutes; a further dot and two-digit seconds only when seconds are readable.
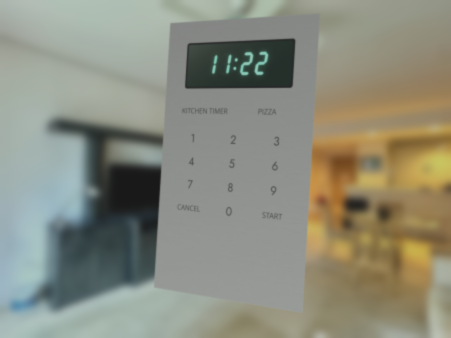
11.22
